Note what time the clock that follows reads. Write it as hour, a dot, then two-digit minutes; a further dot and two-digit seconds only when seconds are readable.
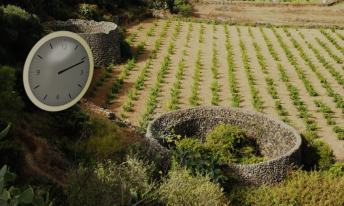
2.11
